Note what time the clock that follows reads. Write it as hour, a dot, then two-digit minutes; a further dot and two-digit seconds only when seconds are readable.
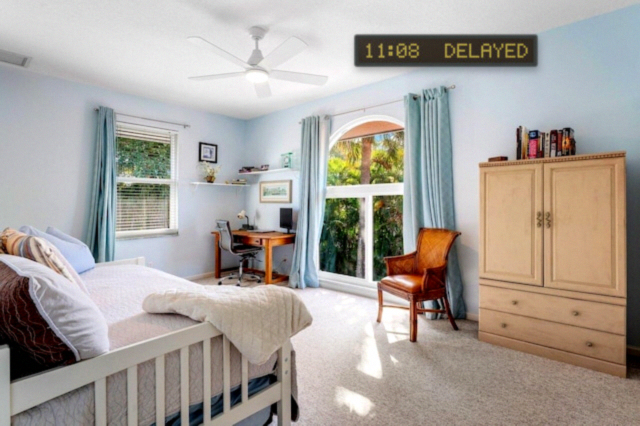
11.08
